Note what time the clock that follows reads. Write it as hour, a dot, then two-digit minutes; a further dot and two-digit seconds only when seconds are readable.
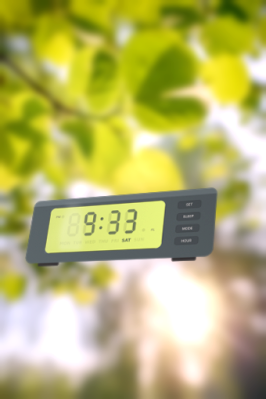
9.33
